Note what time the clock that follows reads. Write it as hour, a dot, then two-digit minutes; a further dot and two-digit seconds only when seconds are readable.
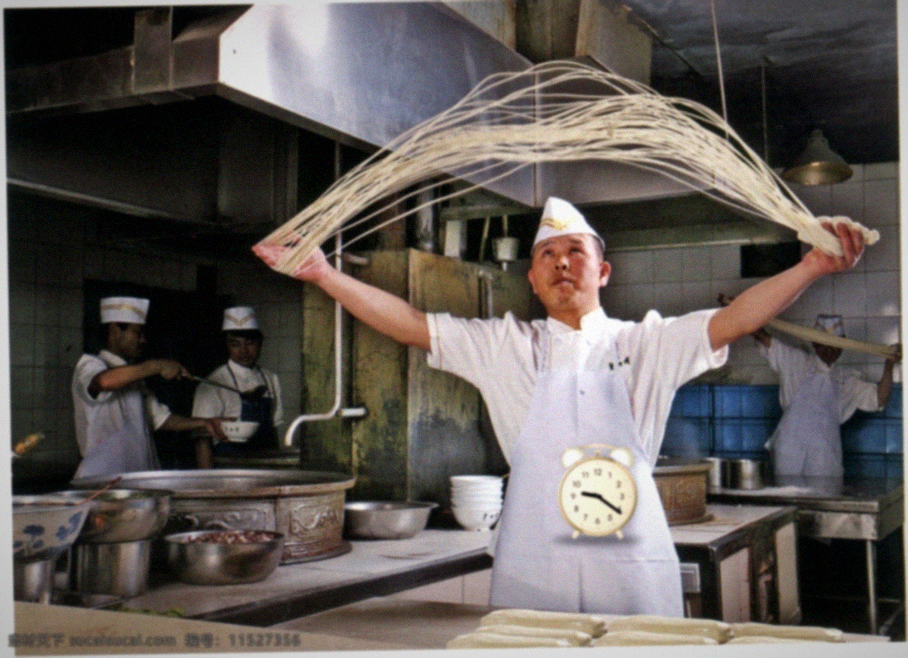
9.21
